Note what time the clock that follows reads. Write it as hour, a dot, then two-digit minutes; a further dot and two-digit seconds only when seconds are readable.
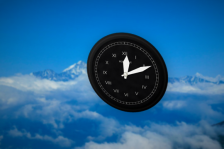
12.11
